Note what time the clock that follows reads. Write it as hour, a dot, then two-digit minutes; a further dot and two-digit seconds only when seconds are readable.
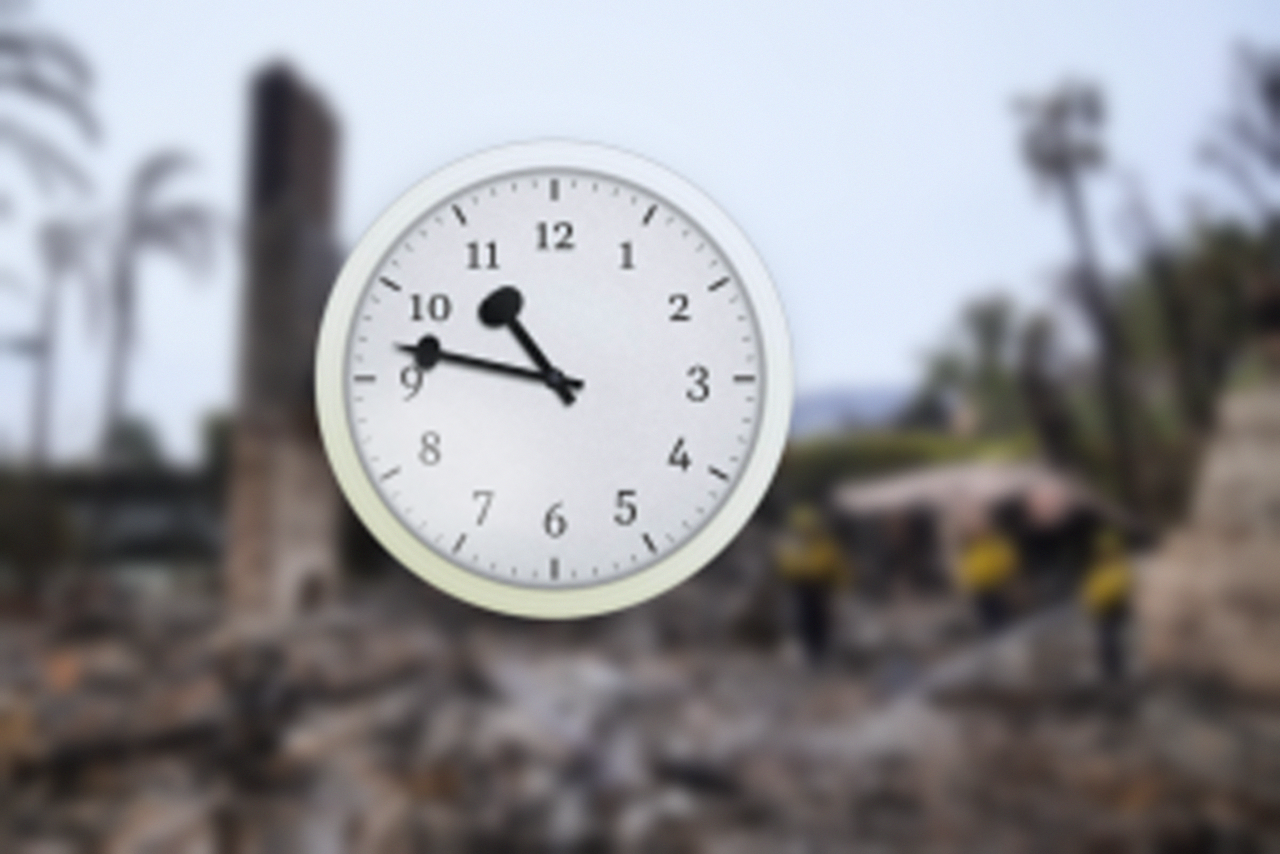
10.47
